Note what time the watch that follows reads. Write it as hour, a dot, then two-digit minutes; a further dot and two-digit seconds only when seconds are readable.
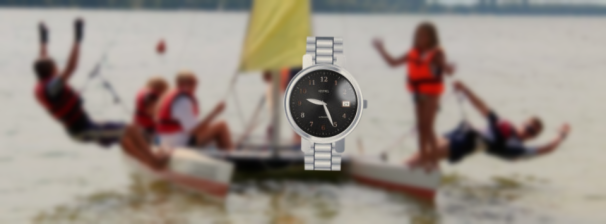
9.26
